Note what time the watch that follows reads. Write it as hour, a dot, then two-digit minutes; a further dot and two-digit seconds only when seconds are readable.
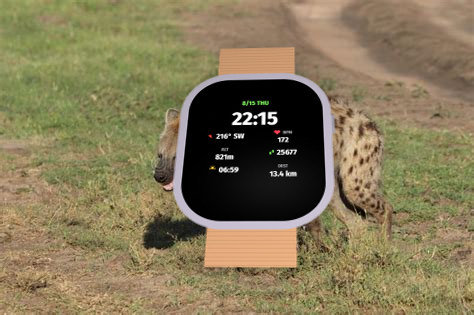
22.15
